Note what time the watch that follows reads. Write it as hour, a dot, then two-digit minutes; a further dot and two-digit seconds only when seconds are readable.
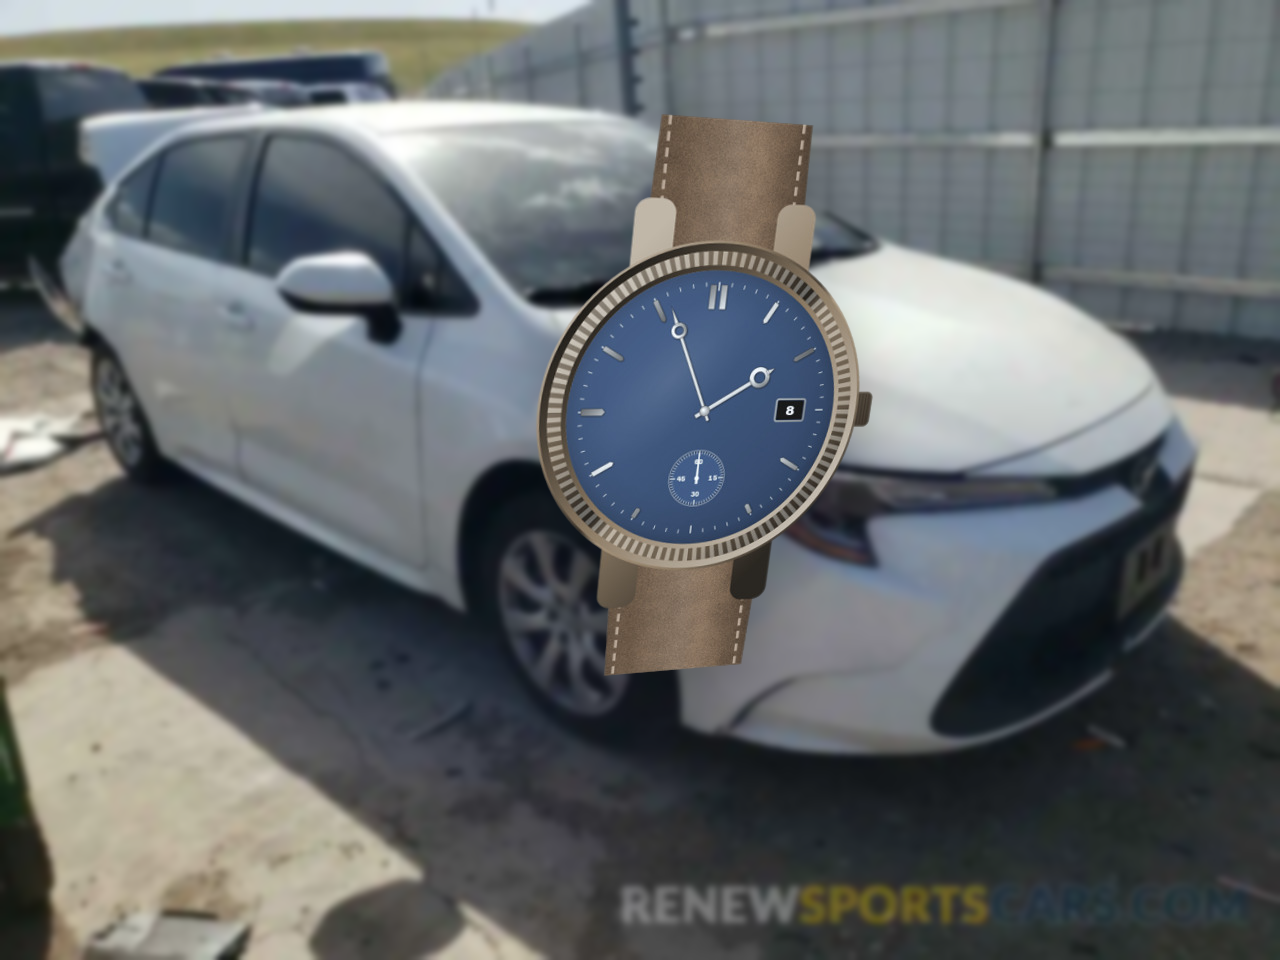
1.56
